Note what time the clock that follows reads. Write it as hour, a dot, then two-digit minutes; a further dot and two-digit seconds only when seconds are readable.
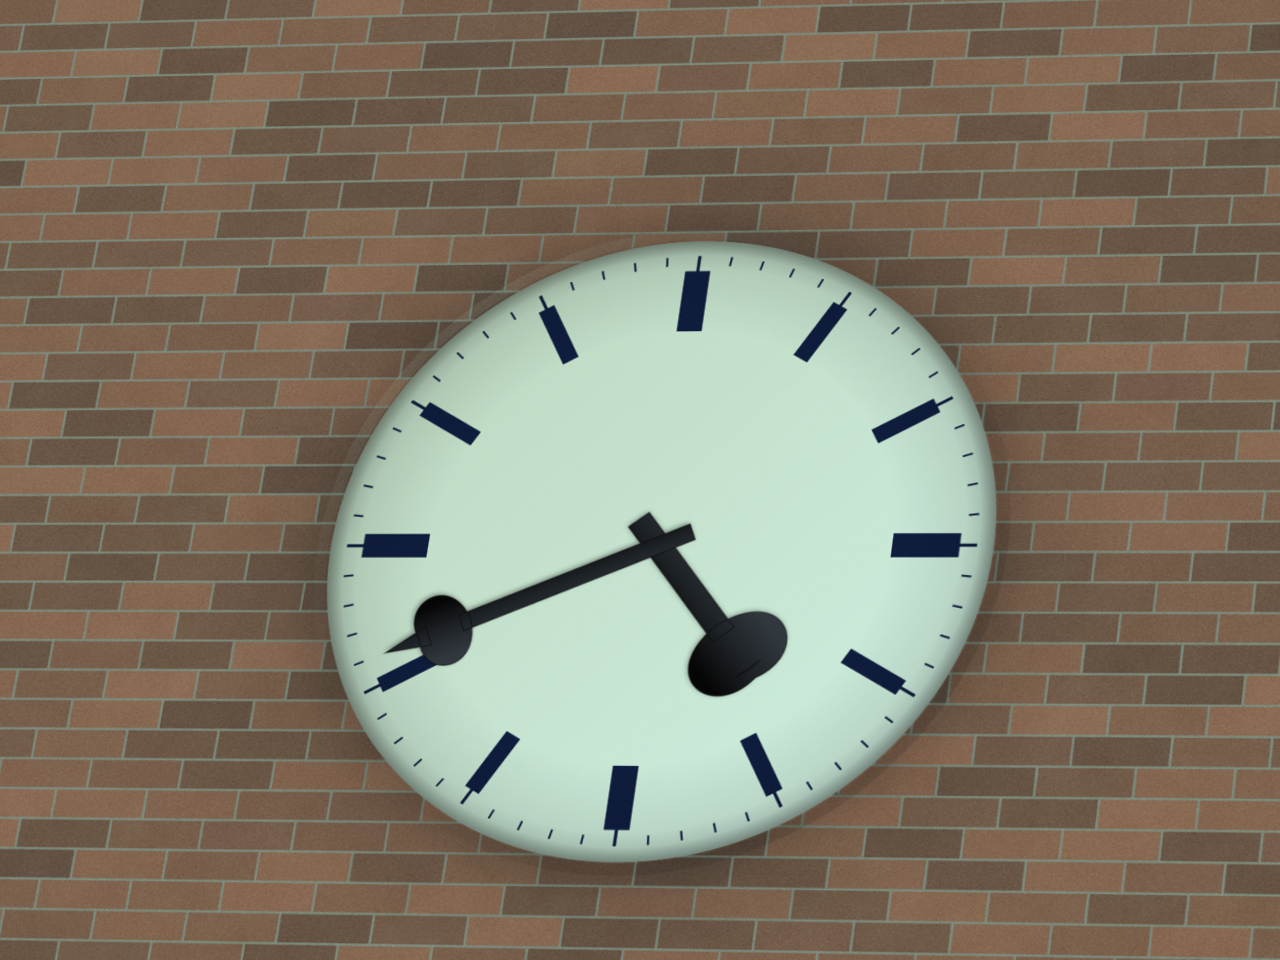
4.41
